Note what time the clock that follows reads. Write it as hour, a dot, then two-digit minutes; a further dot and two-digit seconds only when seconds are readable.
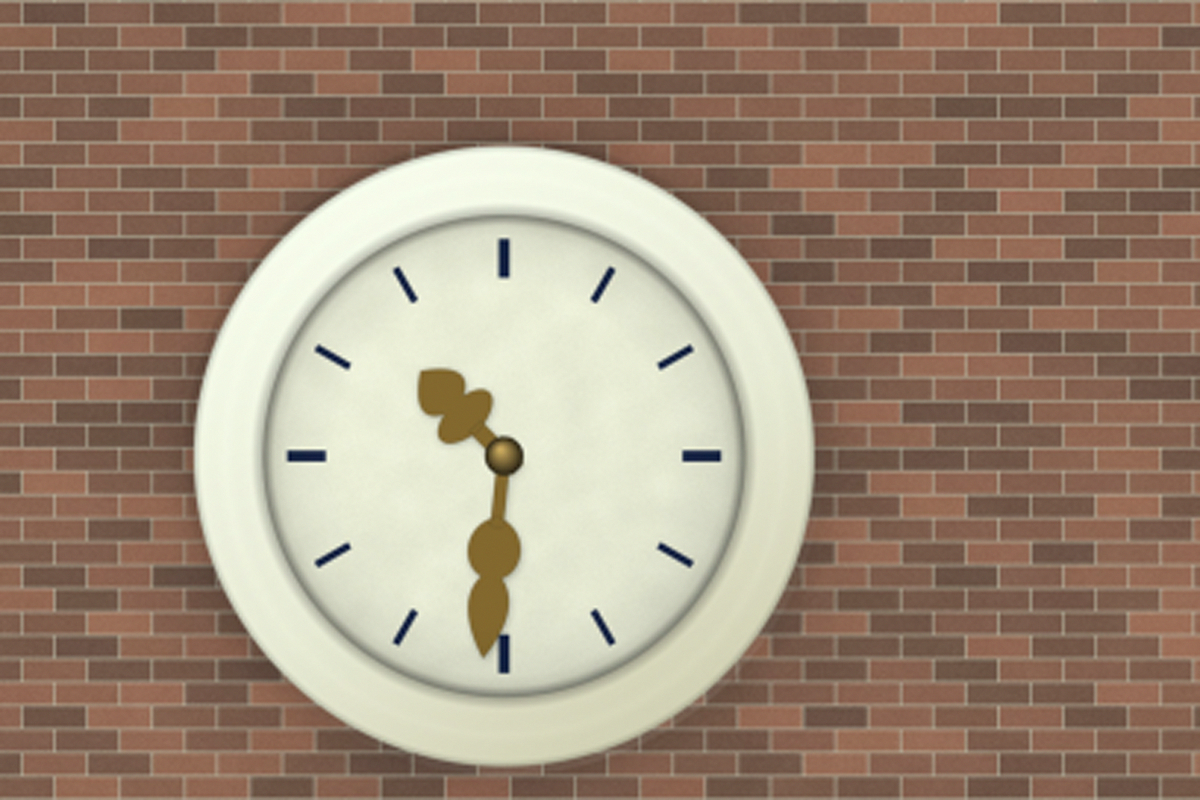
10.31
